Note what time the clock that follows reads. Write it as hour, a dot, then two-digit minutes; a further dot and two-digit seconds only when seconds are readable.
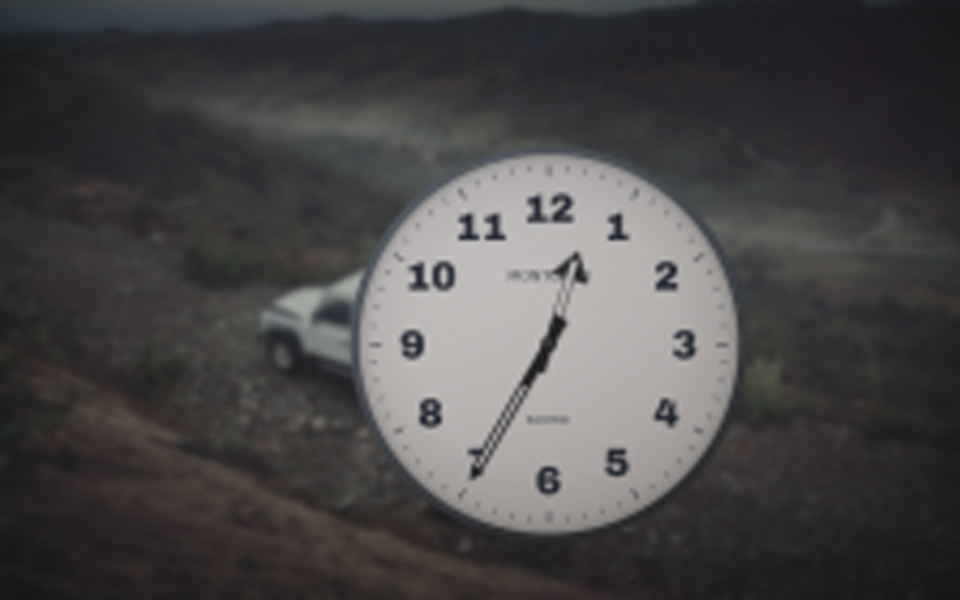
12.35
